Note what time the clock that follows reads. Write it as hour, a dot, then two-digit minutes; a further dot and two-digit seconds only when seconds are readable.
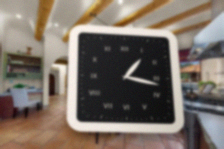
1.17
